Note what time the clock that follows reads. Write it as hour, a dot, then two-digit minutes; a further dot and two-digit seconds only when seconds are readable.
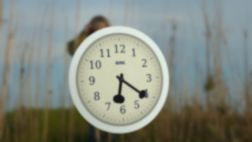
6.21
